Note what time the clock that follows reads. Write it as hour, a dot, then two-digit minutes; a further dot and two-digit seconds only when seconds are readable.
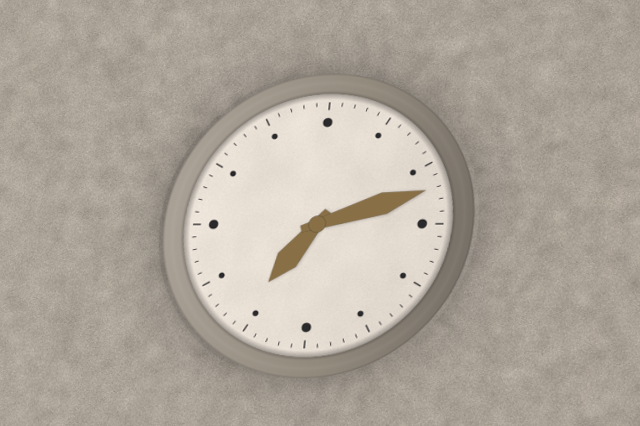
7.12
